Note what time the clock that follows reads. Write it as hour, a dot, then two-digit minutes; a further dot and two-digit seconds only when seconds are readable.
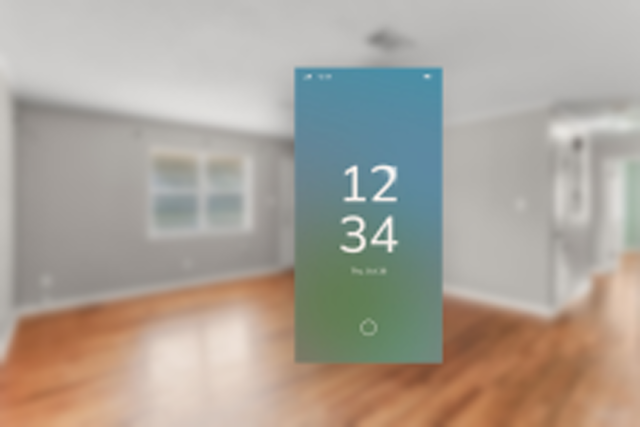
12.34
